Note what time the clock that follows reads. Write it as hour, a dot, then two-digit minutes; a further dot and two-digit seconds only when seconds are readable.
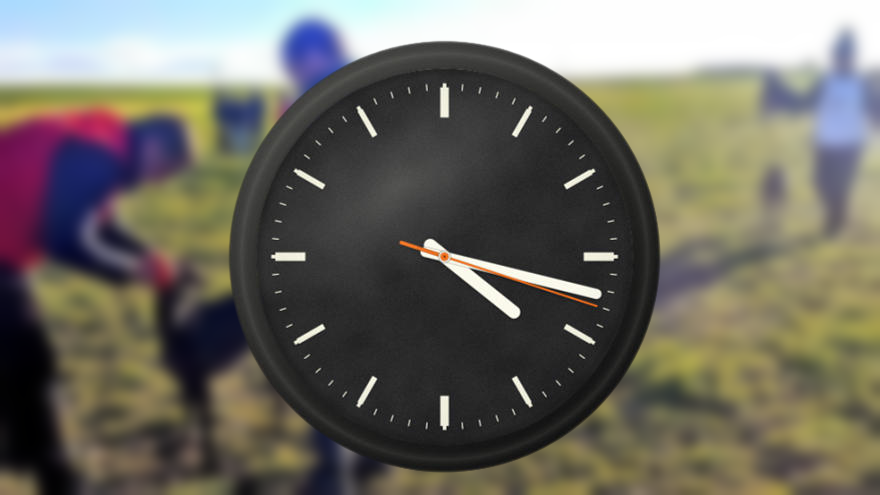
4.17.18
